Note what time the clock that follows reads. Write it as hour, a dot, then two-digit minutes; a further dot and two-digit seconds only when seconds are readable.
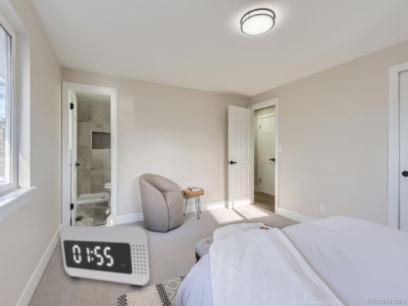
1.55
